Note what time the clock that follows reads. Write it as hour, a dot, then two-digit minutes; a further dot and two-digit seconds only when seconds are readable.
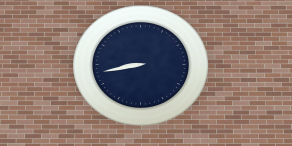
8.43
